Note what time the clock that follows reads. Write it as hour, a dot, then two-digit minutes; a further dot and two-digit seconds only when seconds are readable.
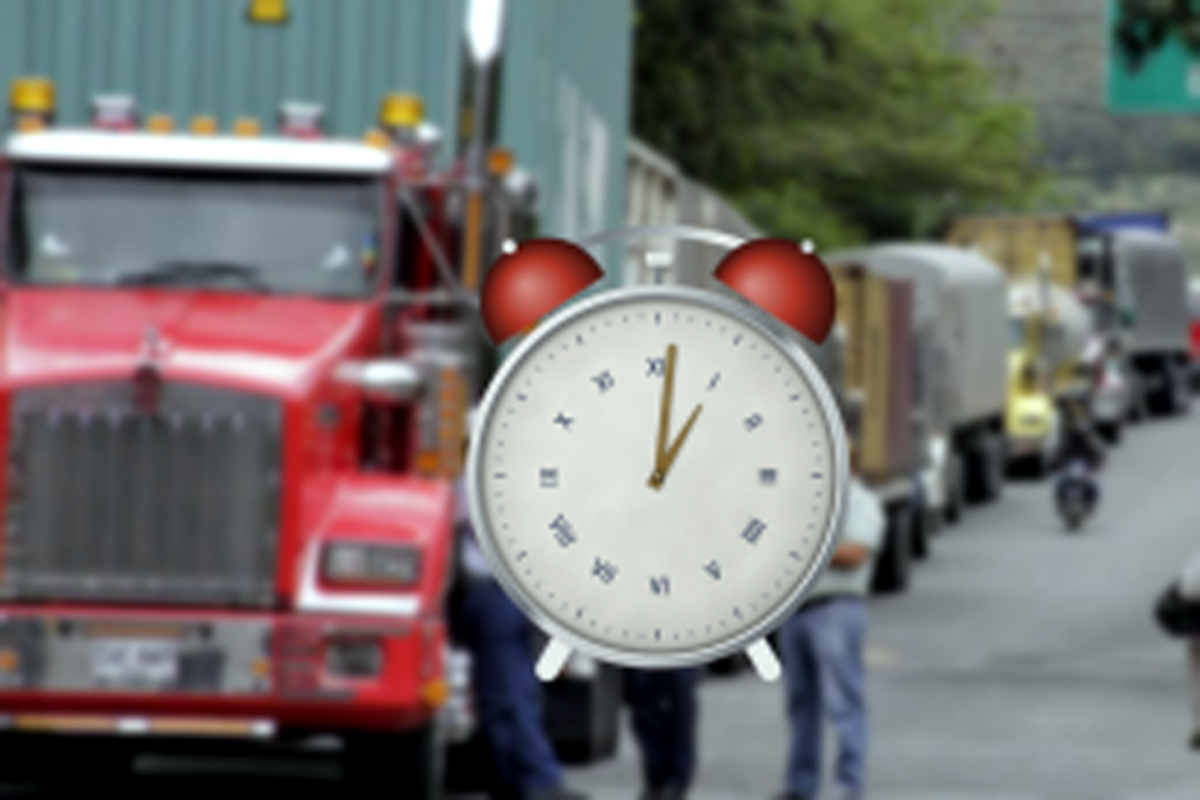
1.01
